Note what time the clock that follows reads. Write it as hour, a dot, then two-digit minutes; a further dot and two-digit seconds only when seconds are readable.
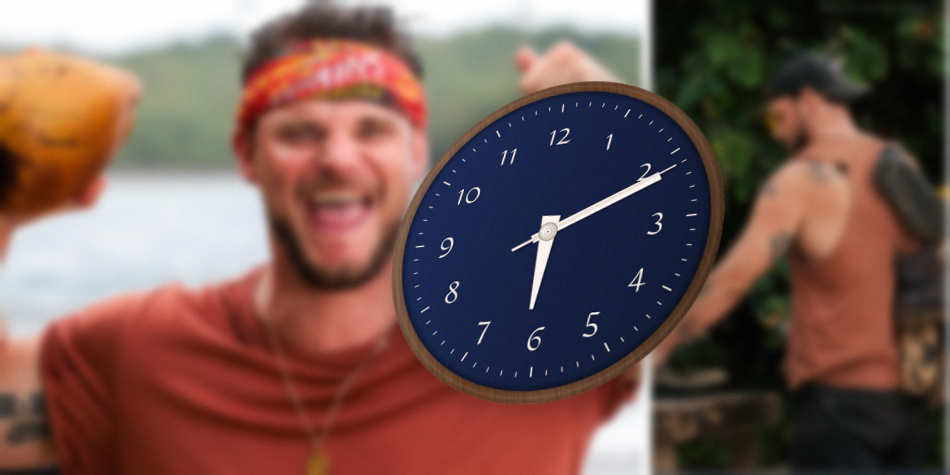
6.11.11
